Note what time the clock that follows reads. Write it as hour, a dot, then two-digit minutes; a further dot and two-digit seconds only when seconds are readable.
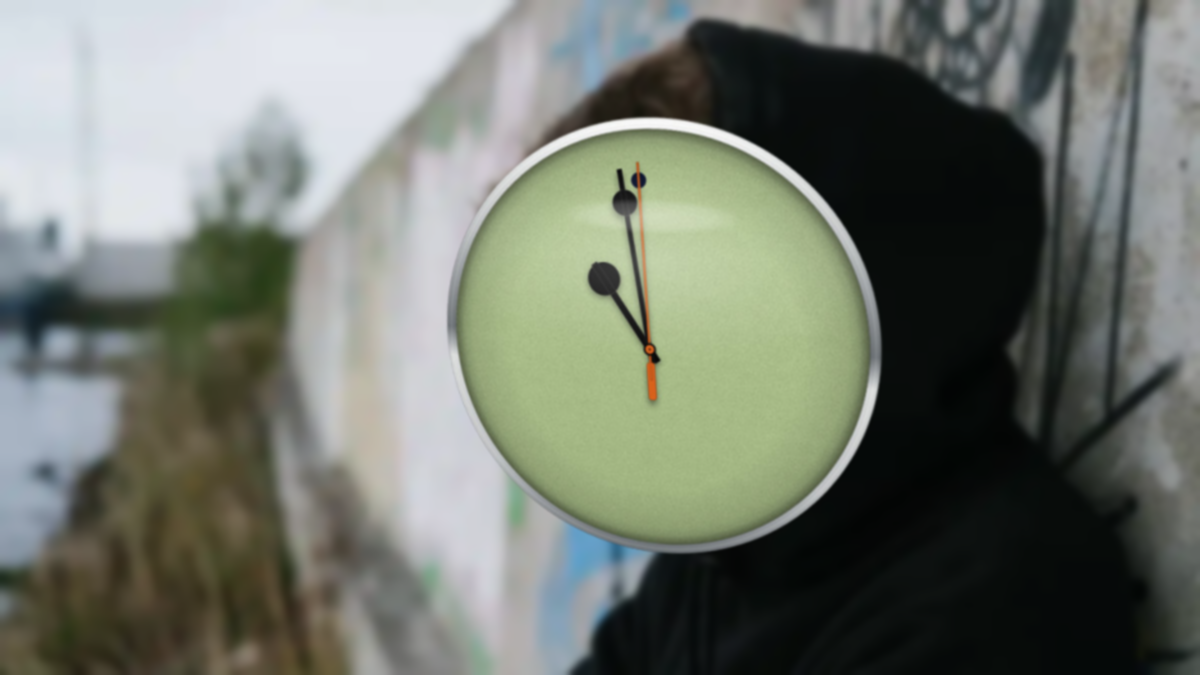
10.59.00
